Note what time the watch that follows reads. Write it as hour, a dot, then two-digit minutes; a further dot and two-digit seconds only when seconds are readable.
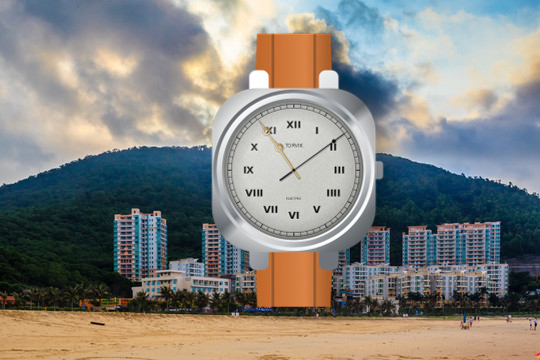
10.54.09
